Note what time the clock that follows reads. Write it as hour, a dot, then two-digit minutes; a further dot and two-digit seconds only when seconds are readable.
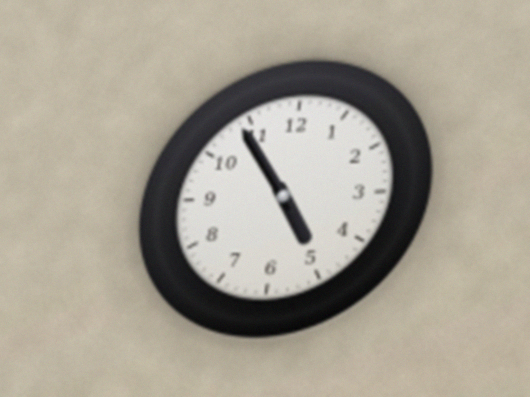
4.54
